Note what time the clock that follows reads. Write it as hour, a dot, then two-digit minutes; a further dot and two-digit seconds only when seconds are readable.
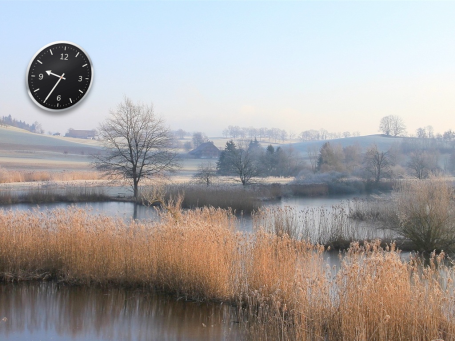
9.35
